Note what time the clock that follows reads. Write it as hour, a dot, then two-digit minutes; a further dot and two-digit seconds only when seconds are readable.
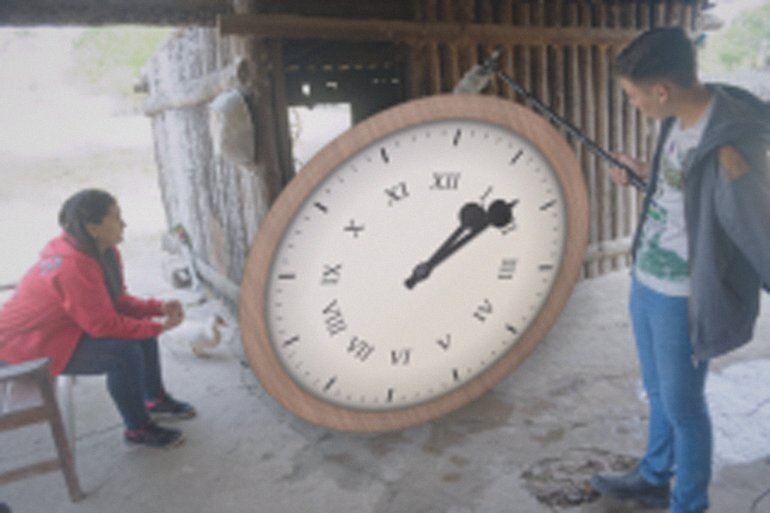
1.08
